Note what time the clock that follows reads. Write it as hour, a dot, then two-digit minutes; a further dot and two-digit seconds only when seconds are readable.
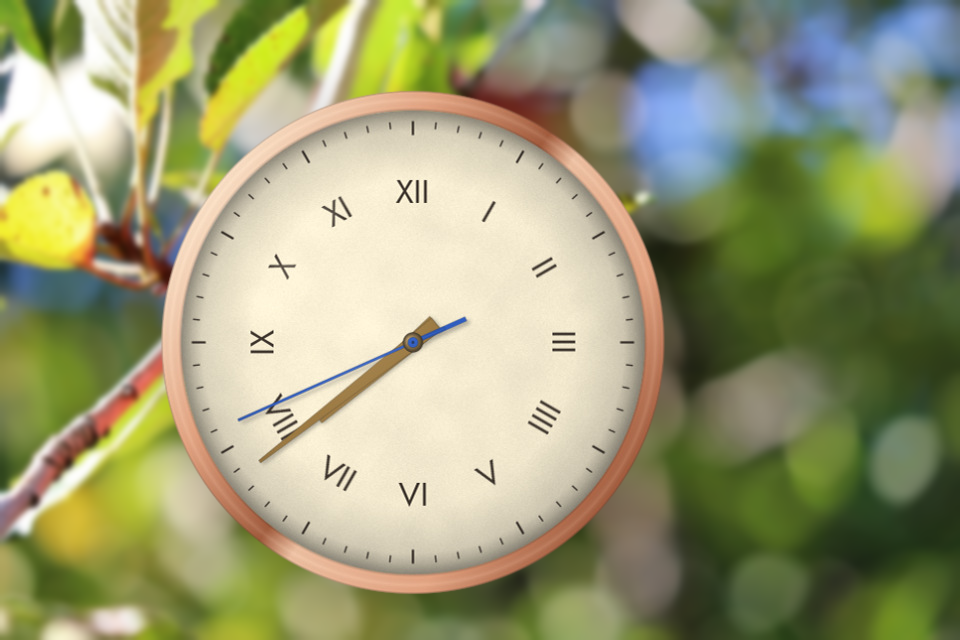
7.38.41
